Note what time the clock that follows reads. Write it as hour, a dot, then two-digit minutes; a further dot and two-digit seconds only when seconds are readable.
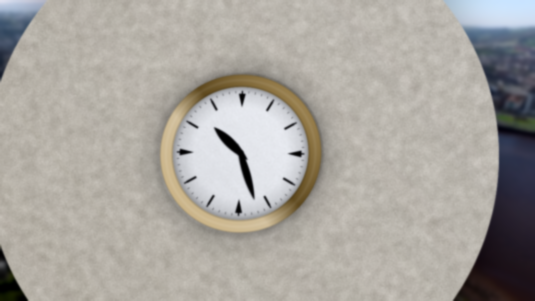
10.27
